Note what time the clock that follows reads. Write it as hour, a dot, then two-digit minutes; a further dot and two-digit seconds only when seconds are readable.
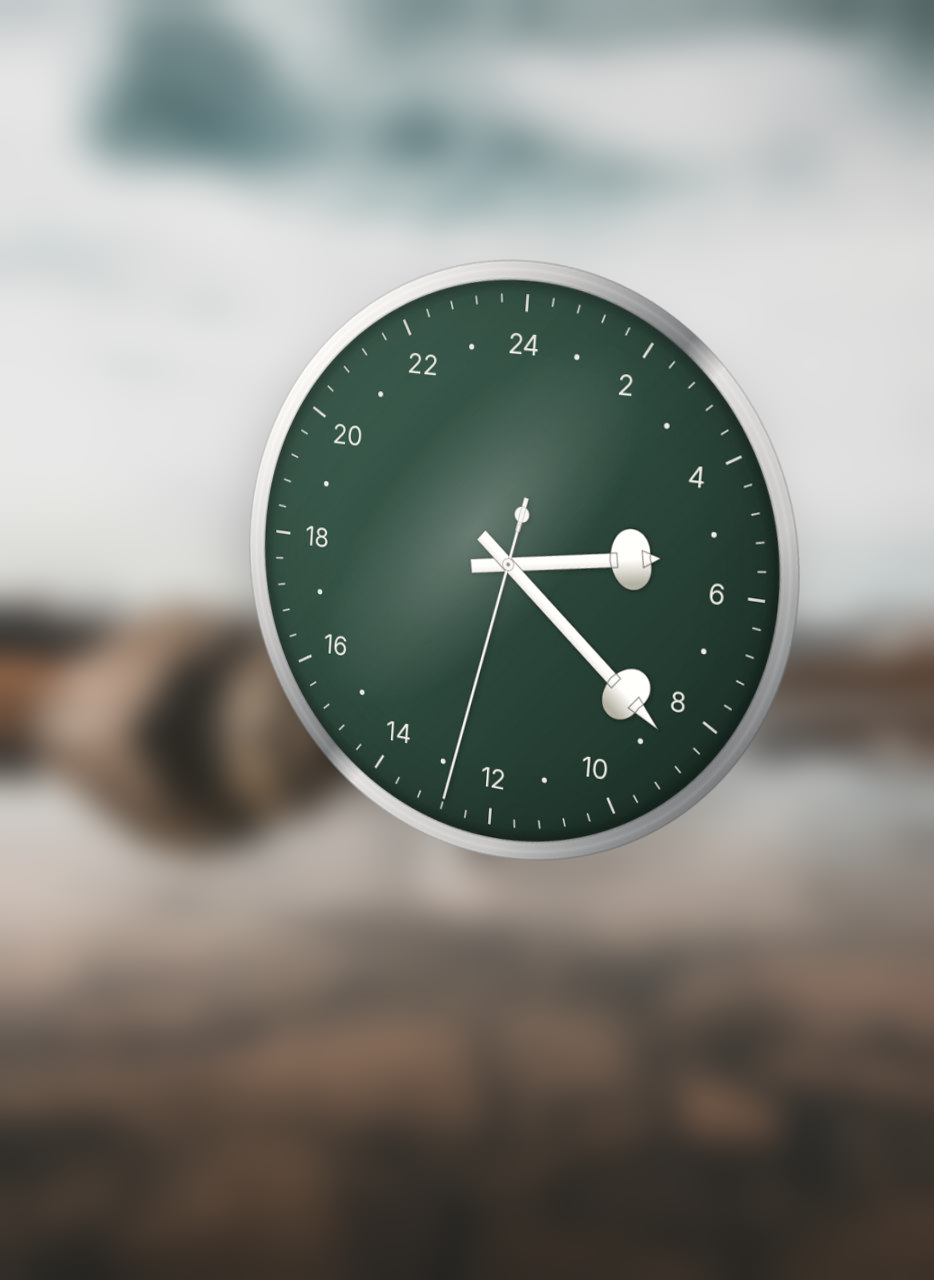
5.21.32
